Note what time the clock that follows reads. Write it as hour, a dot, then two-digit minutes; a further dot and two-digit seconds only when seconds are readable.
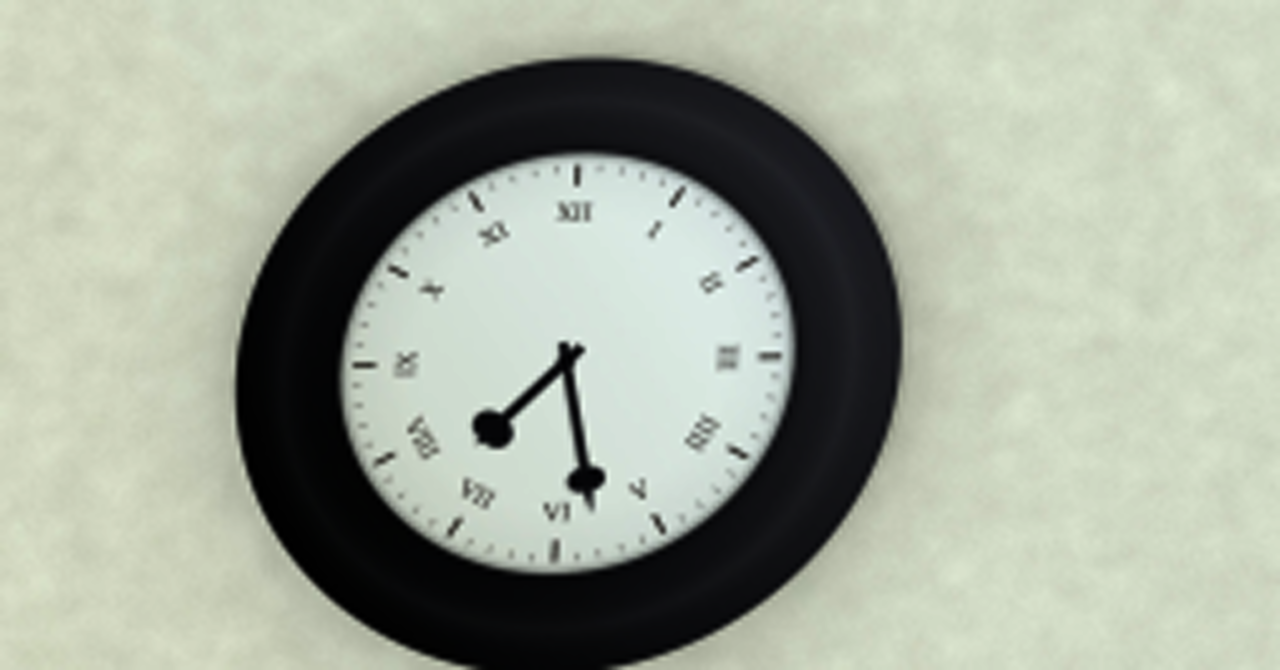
7.28
